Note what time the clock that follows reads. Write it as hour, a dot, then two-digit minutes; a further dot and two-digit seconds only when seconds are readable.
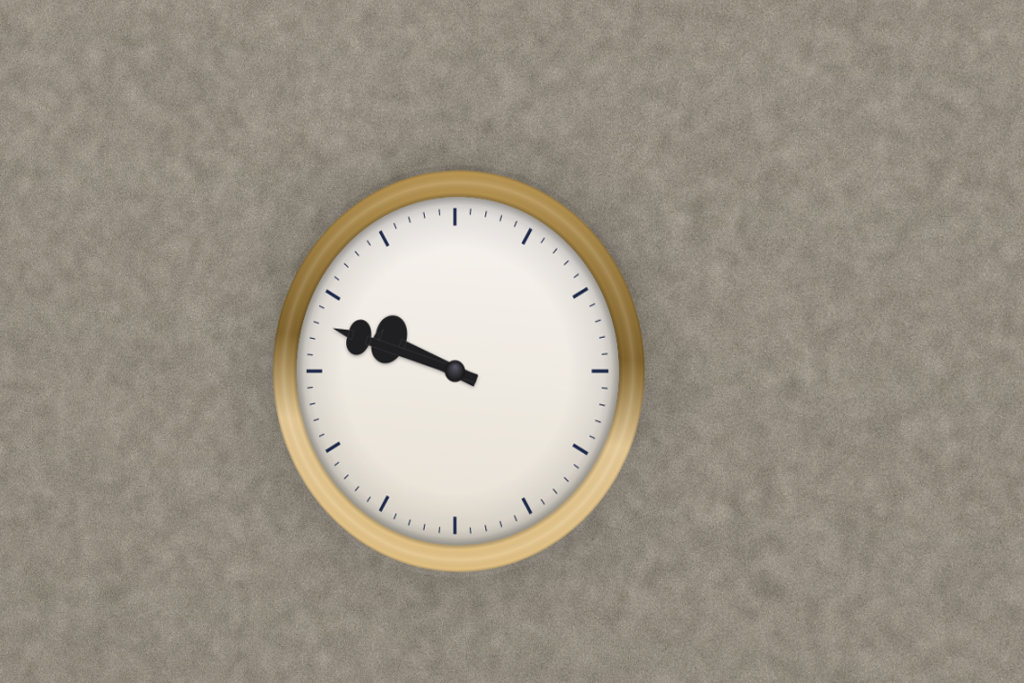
9.48
